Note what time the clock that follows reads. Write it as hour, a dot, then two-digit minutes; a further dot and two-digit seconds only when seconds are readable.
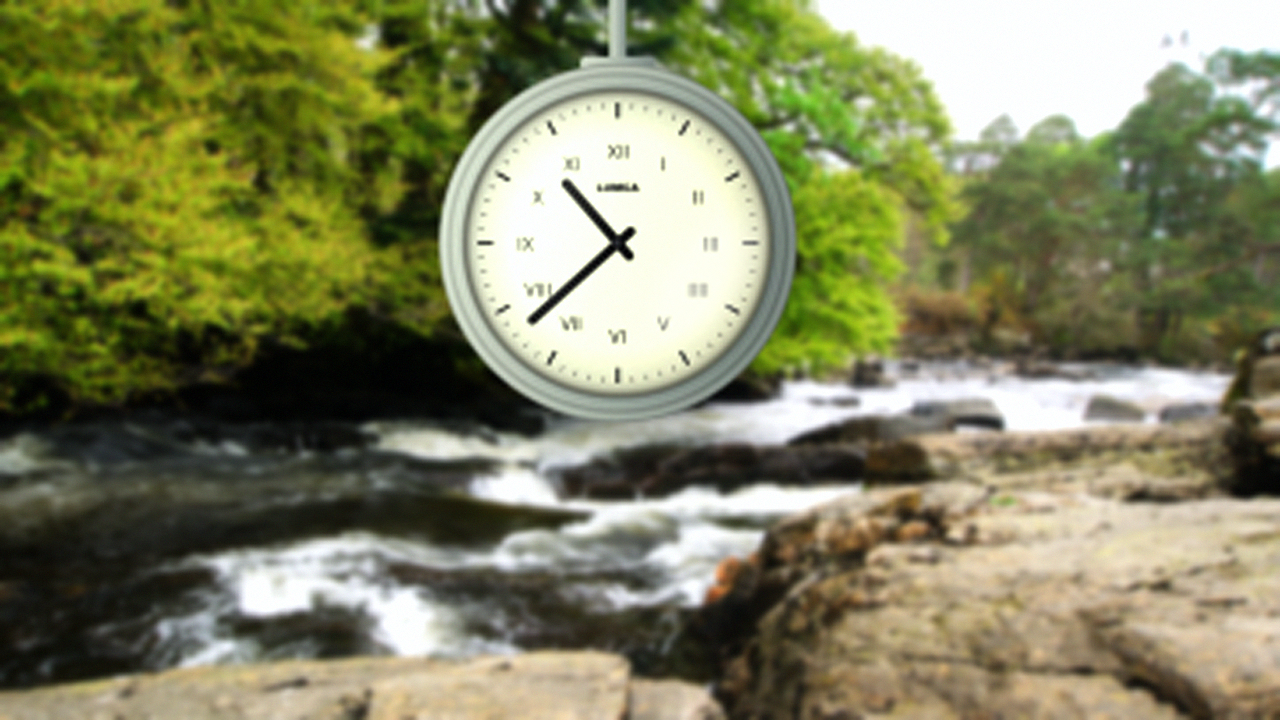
10.38
